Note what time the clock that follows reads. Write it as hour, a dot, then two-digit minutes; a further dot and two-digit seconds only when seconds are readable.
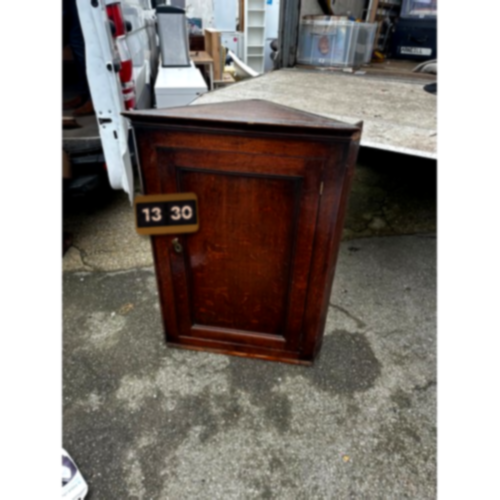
13.30
